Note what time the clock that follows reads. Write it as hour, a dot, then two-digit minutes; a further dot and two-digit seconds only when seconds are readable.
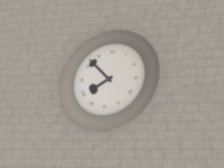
7.52
